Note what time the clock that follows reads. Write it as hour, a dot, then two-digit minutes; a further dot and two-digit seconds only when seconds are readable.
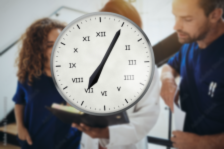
7.05
